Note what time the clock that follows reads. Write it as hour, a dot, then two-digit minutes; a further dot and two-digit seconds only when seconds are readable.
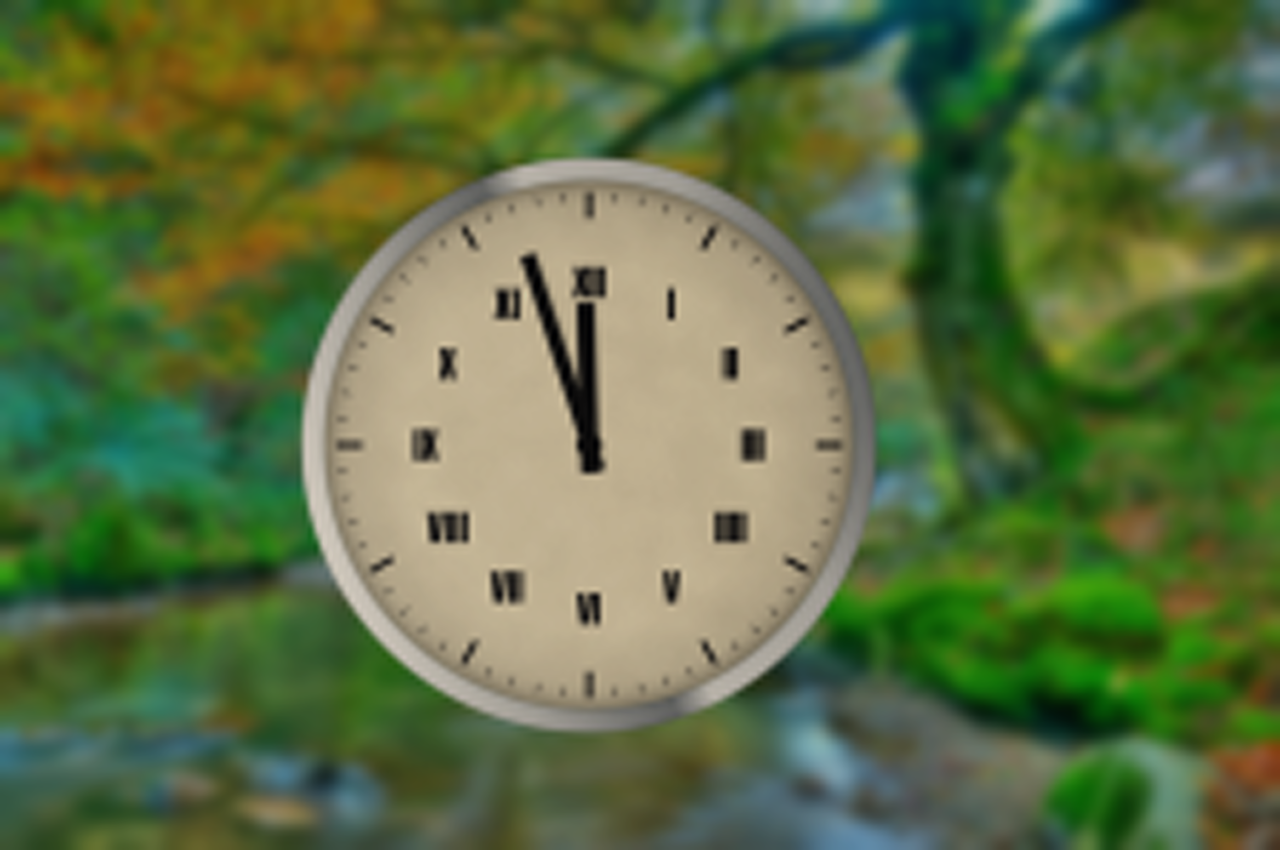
11.57
